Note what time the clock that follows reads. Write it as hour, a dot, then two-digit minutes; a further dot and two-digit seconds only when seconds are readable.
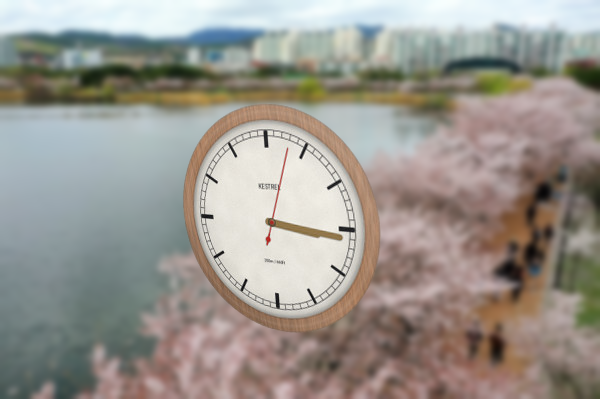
3.16.03
